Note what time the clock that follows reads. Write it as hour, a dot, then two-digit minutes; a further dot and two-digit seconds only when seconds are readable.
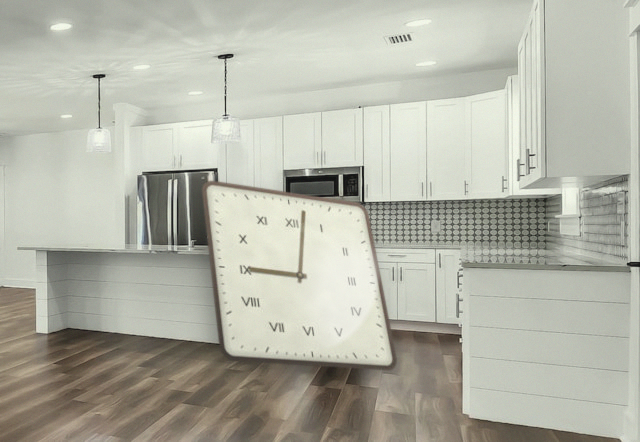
9.02
